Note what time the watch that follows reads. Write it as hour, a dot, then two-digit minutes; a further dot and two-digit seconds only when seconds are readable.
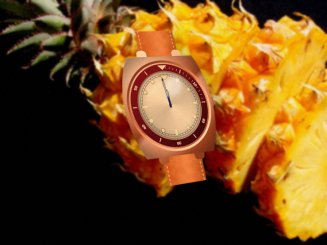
11.59
